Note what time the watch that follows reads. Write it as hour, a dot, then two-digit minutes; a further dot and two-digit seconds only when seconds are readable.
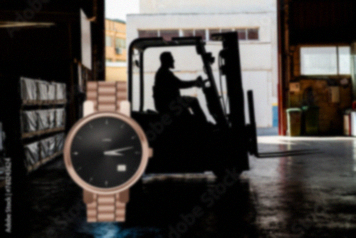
3.13
